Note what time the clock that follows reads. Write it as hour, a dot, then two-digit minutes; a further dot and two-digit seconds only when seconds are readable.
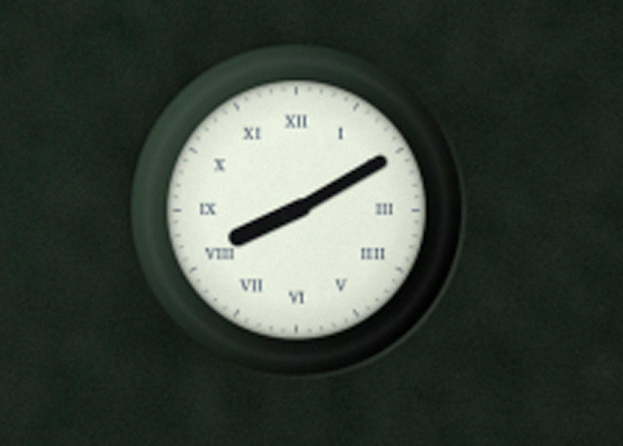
8.10
